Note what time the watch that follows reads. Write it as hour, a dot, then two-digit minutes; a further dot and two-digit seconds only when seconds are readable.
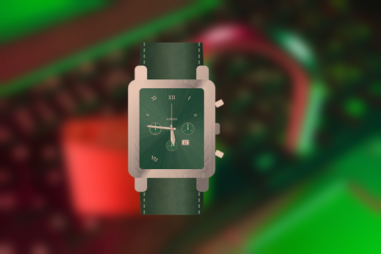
5.46
